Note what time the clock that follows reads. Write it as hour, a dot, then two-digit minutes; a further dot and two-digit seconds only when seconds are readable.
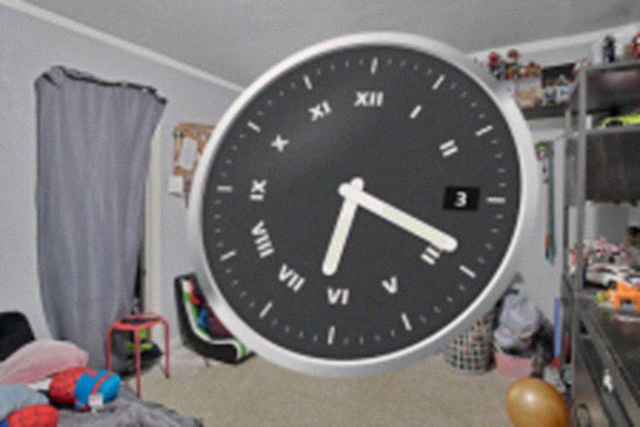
6.19
